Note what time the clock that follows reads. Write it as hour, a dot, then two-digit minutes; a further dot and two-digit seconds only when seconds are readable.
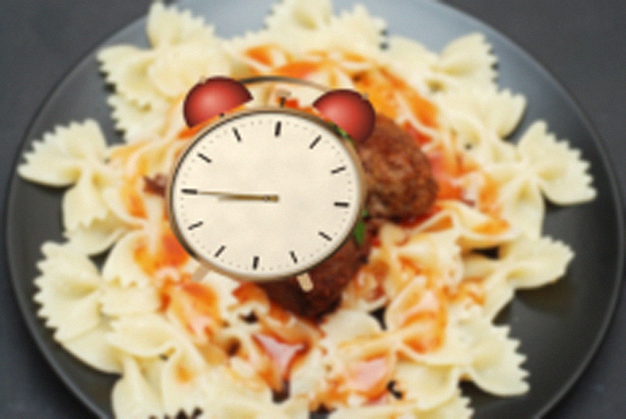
8.45
